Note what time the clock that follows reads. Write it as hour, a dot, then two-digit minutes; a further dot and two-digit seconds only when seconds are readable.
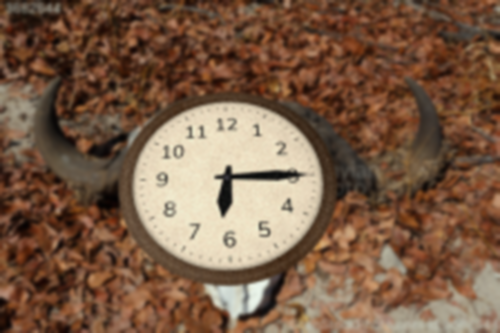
6.15
